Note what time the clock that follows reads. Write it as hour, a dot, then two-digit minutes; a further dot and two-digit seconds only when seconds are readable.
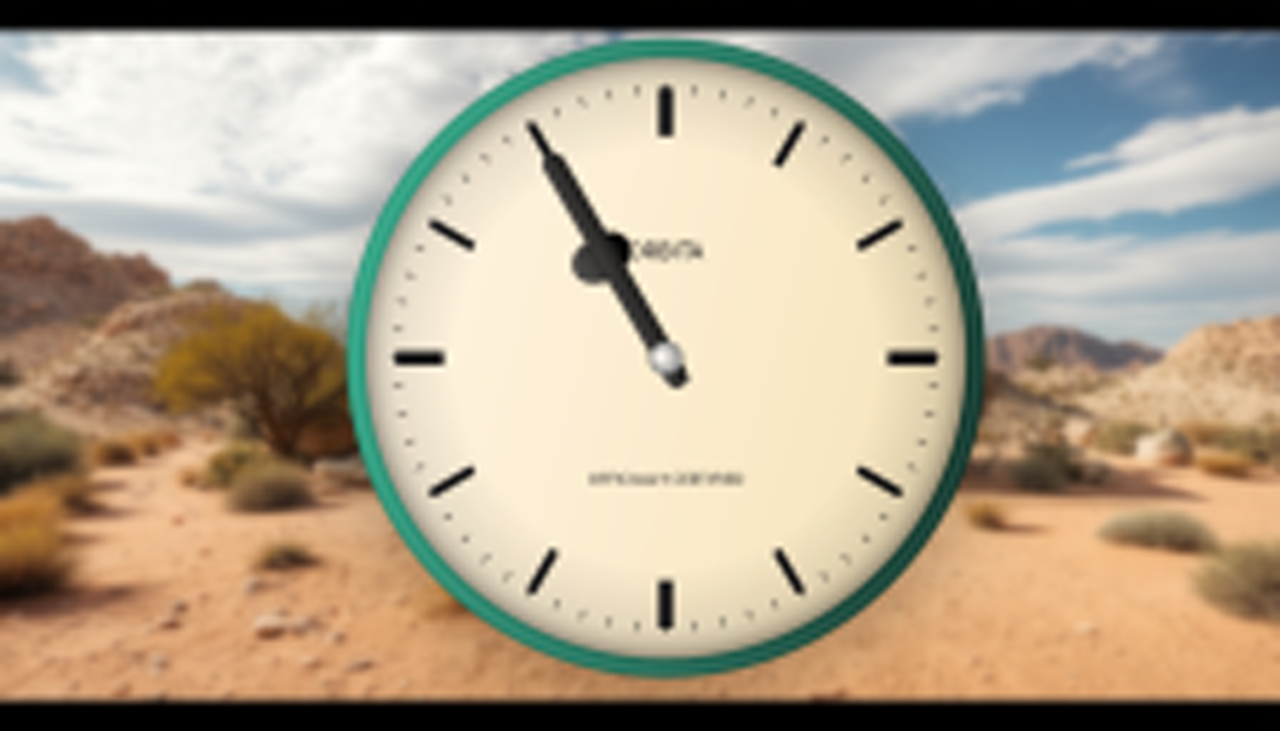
10.55
